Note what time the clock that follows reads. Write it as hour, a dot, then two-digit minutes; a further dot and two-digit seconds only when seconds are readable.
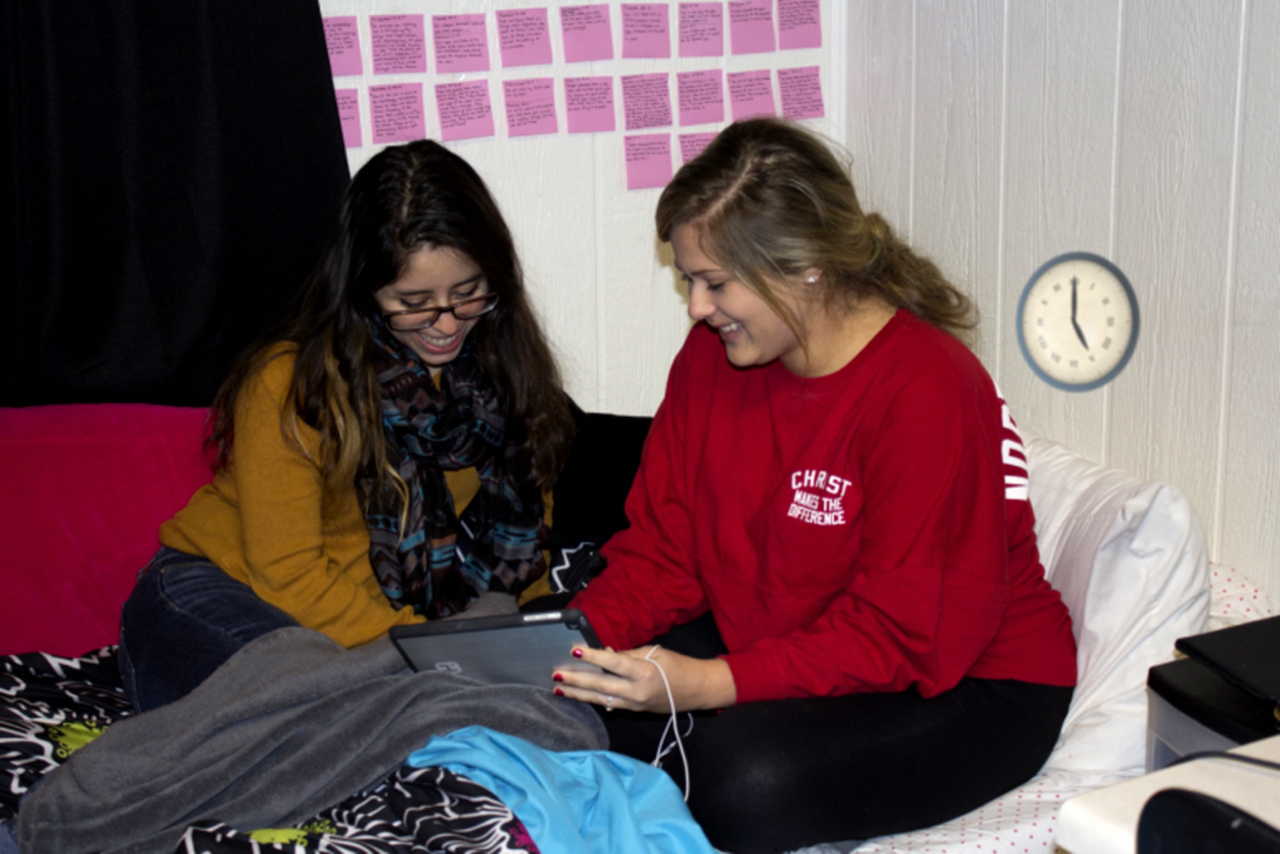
5.00
